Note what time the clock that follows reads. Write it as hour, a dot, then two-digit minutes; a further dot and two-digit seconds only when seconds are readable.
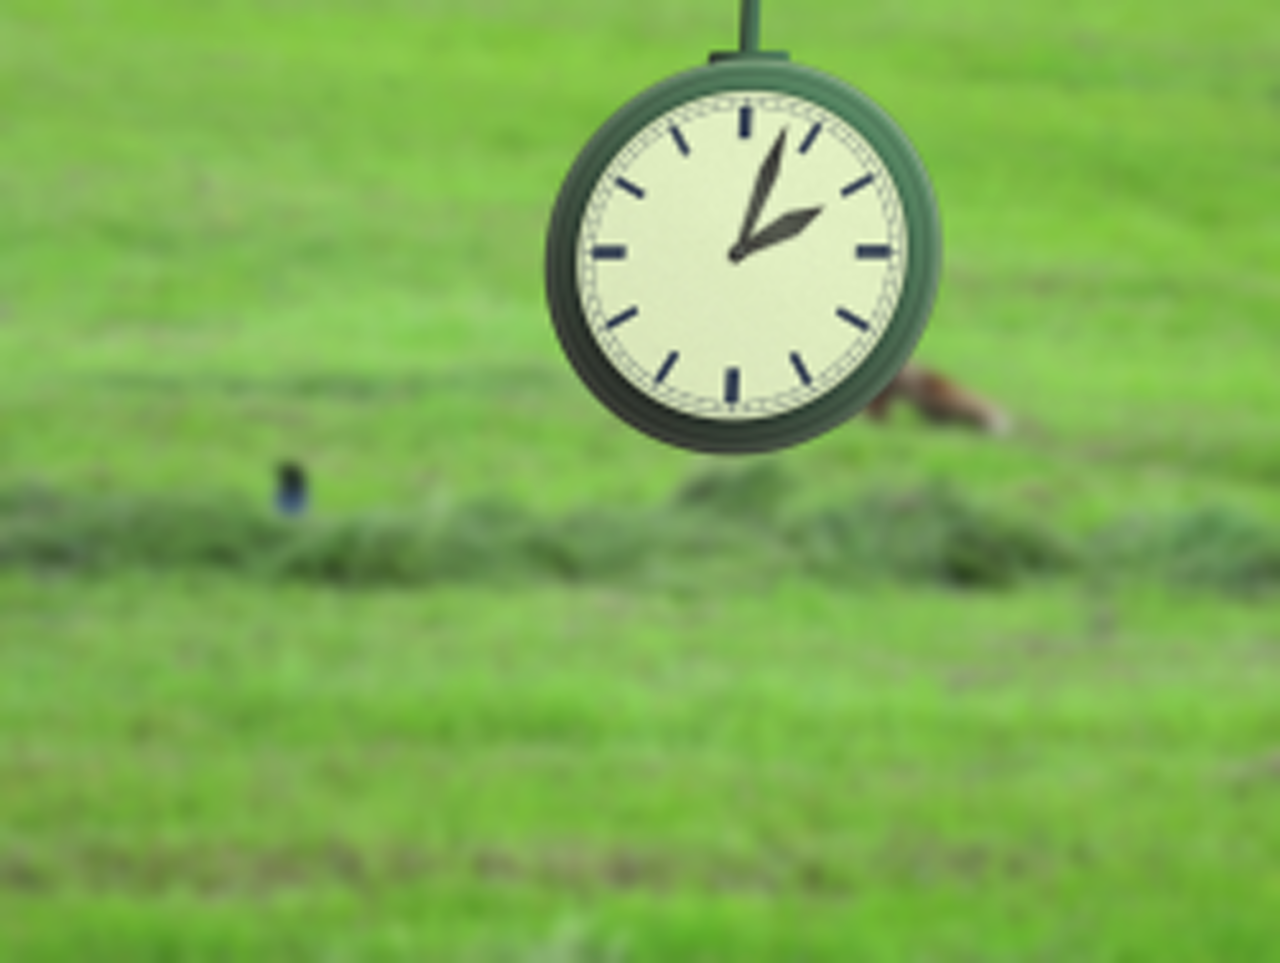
2.03
